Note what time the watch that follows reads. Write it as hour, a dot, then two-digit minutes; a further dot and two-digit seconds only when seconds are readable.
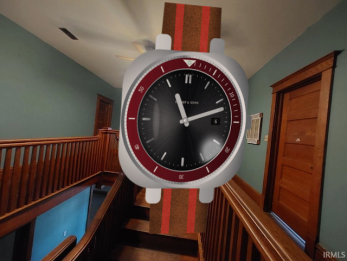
11.12
